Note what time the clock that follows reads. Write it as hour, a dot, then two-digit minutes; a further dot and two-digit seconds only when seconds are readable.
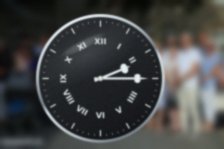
2.15
